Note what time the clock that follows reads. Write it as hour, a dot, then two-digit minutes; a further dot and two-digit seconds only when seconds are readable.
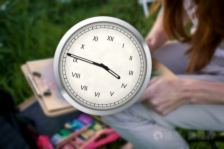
3.46
